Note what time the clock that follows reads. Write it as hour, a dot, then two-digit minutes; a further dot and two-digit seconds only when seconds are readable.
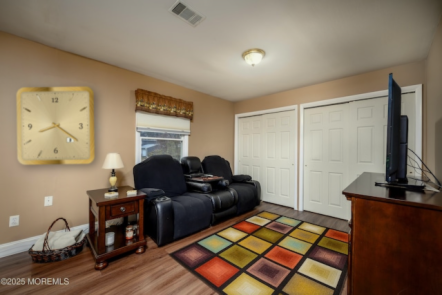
8.21
